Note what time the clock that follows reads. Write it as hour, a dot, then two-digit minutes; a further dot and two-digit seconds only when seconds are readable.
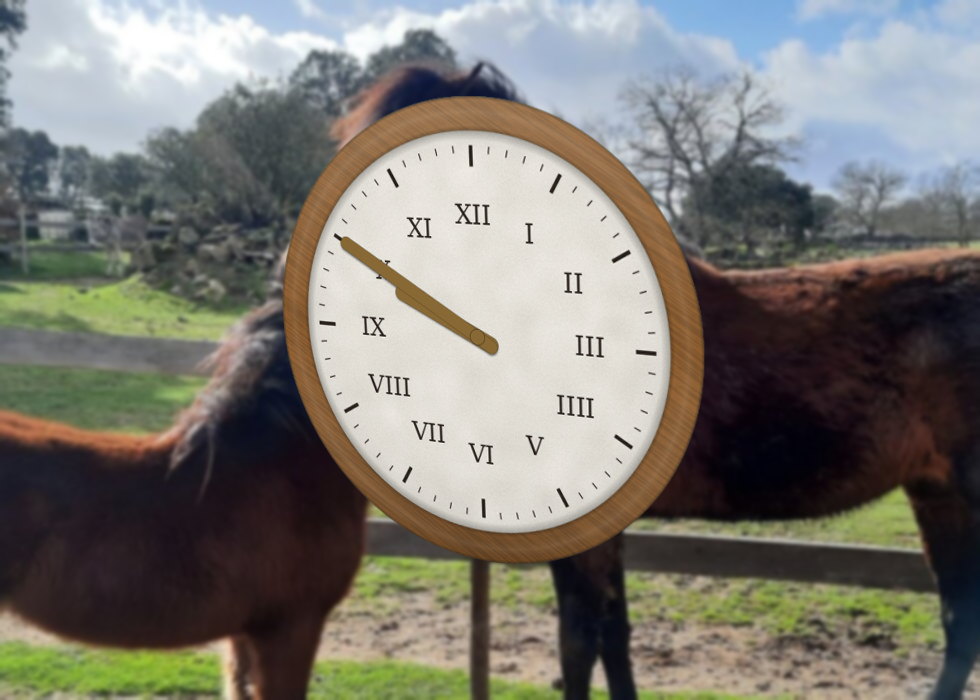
9.50
